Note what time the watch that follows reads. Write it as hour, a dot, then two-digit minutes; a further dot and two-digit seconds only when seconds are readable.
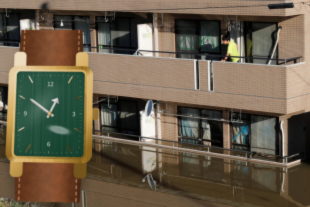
12.51
